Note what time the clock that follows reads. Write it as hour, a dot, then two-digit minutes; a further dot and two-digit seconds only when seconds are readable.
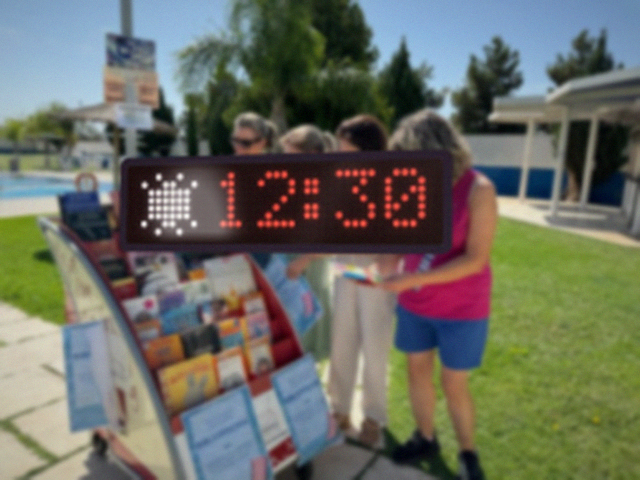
12.30
